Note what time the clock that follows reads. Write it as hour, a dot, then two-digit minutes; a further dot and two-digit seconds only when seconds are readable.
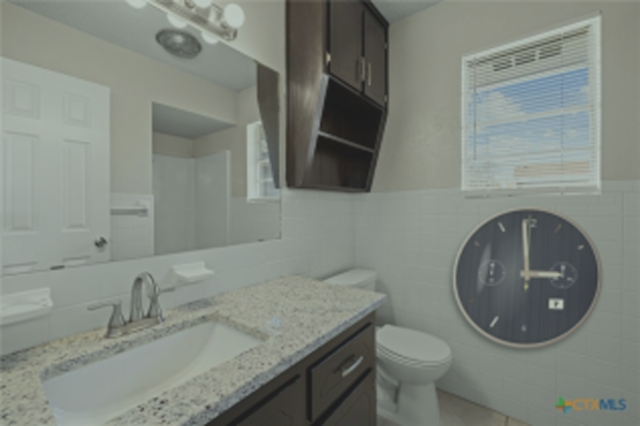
2.59
